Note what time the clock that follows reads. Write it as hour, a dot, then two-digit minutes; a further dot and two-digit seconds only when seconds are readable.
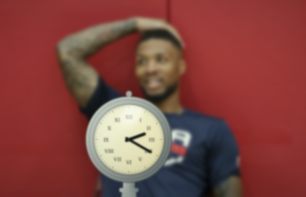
2.20
